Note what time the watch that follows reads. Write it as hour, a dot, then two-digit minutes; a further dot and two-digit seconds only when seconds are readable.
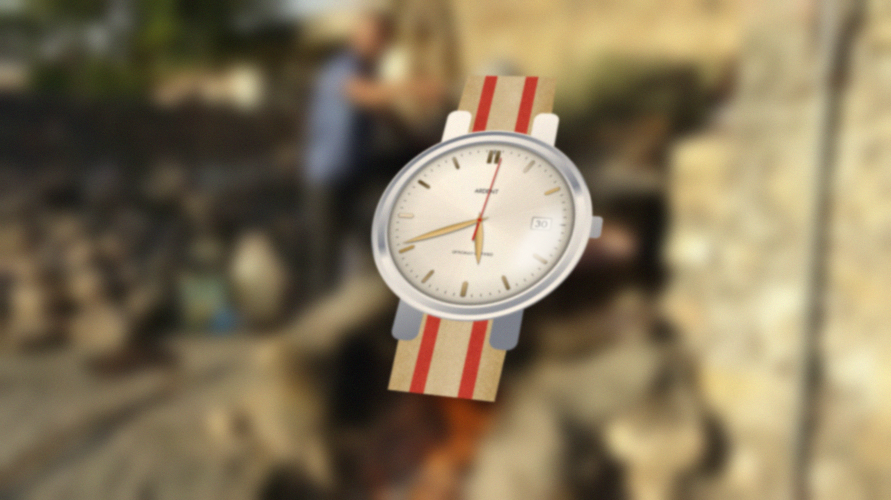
5.41.01
